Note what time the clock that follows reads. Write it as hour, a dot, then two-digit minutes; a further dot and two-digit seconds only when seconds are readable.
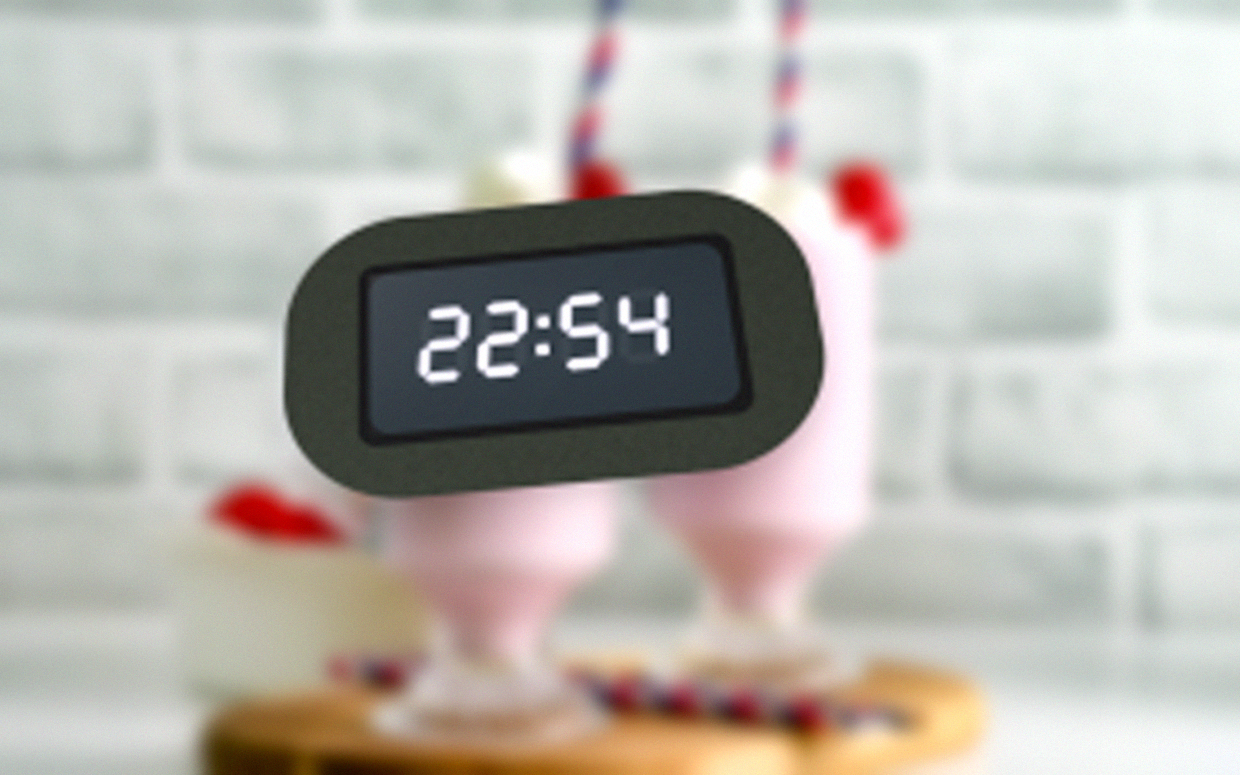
22.54
